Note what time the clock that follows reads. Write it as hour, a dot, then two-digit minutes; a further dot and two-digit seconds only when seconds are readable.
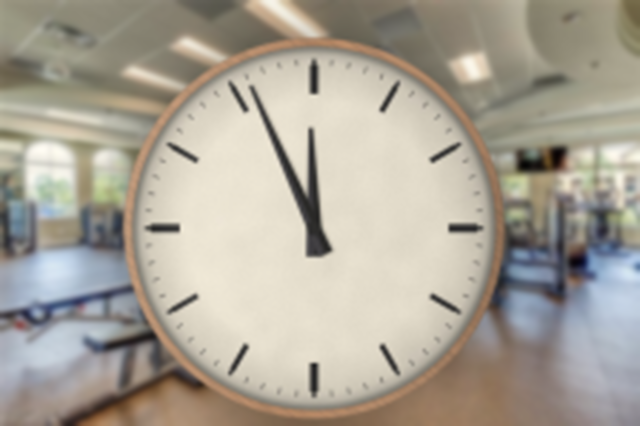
11.56
